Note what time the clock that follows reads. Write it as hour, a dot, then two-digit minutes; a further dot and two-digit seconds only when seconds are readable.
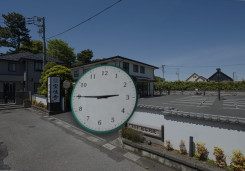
2.45
